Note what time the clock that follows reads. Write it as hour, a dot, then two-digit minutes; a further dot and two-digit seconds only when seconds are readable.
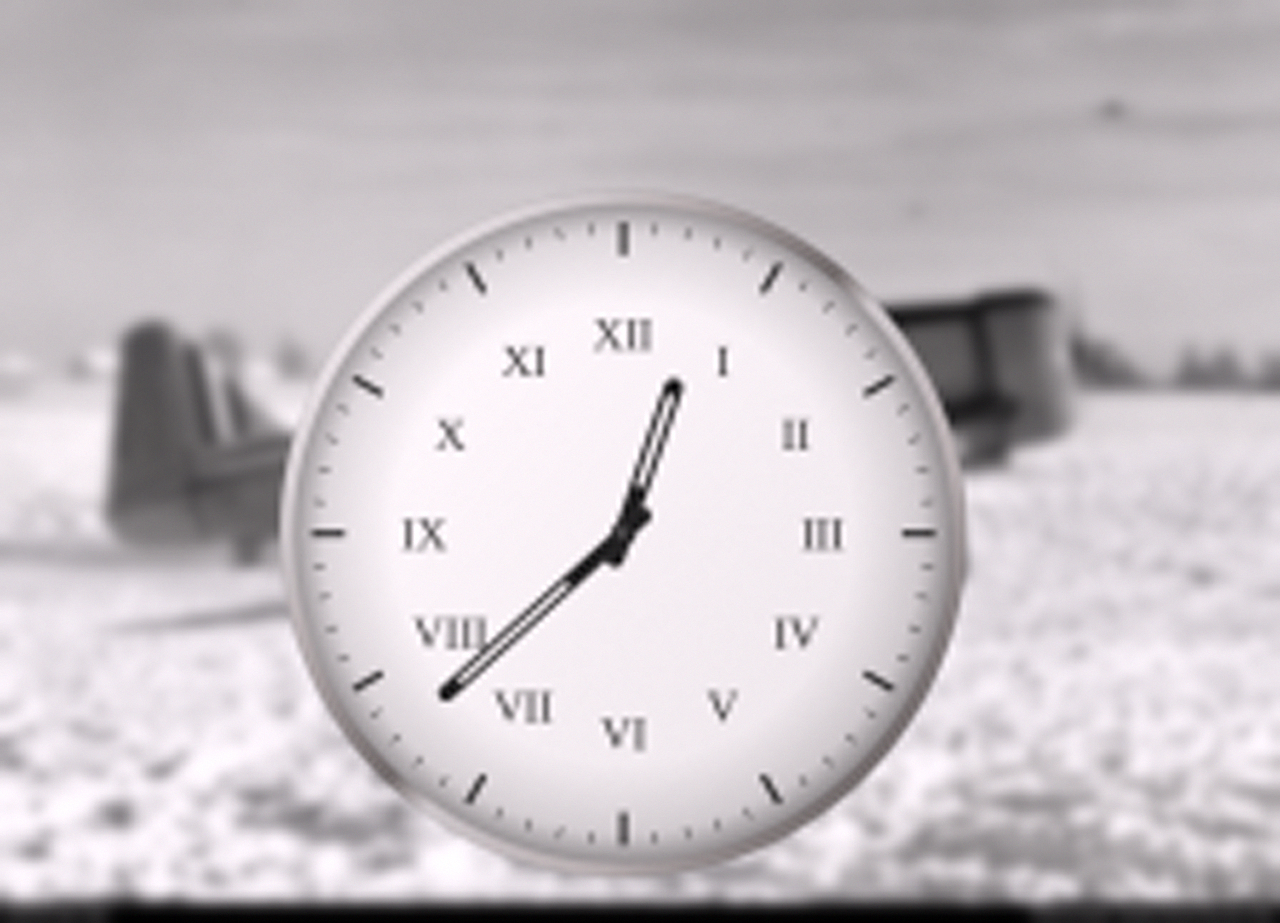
12.38
